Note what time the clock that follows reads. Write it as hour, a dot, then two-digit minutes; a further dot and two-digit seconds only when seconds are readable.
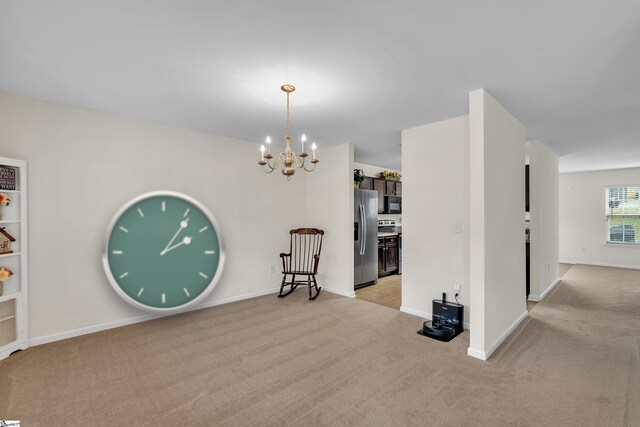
2.06
